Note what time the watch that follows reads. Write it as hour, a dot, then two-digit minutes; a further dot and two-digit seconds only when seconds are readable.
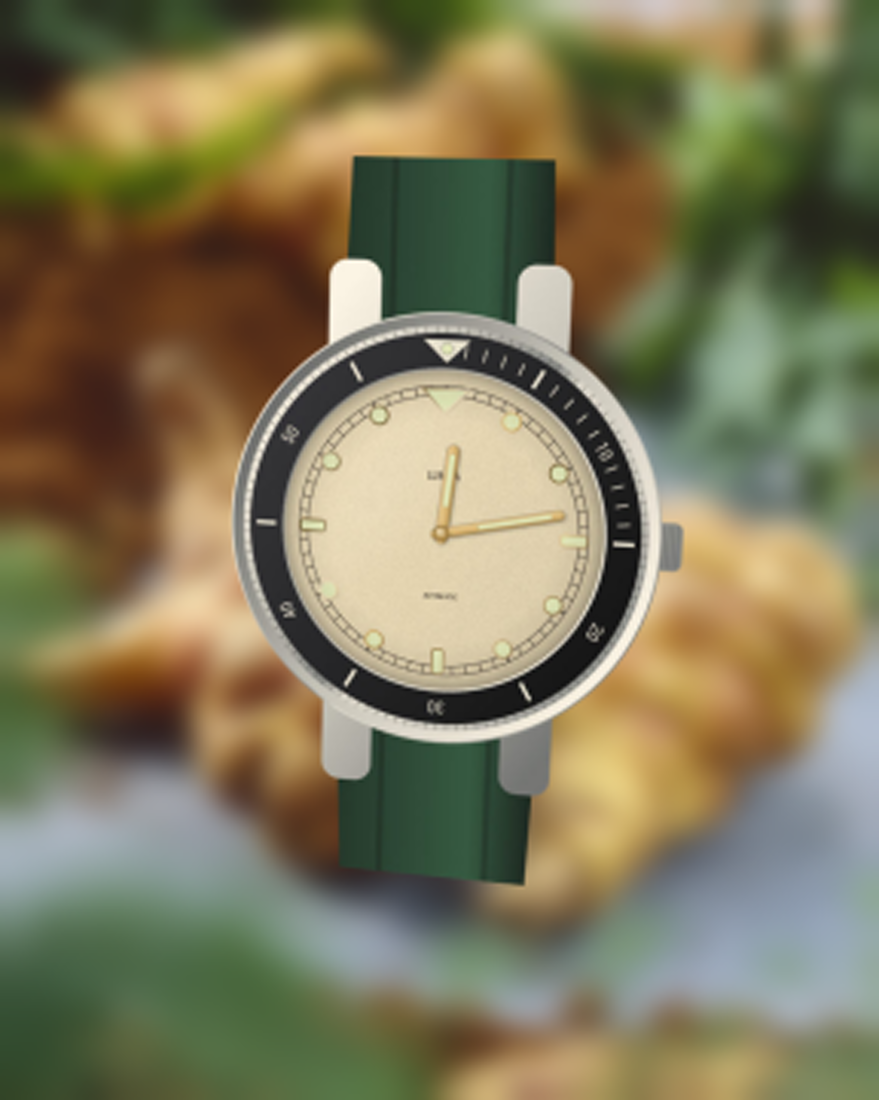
12.13
